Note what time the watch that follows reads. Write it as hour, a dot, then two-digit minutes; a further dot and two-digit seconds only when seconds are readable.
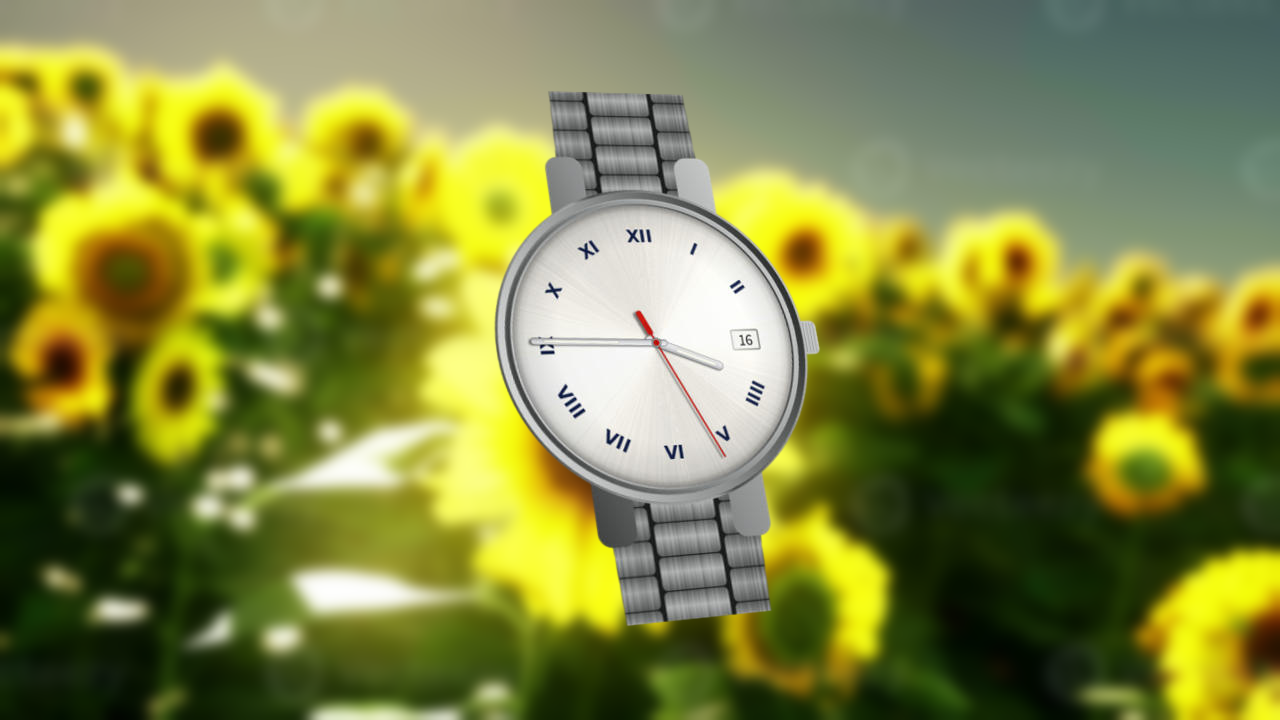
3.45.26
